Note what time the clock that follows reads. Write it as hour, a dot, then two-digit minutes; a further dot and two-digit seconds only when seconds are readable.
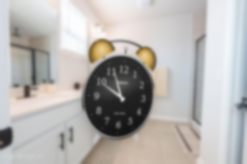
9.56
